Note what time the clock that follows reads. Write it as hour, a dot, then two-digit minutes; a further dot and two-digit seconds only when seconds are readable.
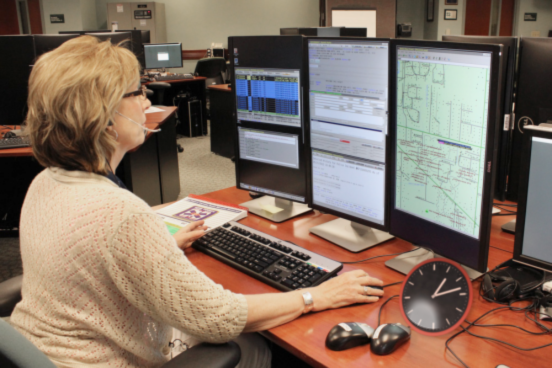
1.13
